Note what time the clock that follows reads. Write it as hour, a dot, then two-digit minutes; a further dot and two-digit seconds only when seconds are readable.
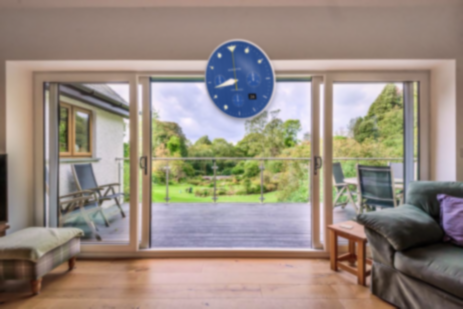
8.43
